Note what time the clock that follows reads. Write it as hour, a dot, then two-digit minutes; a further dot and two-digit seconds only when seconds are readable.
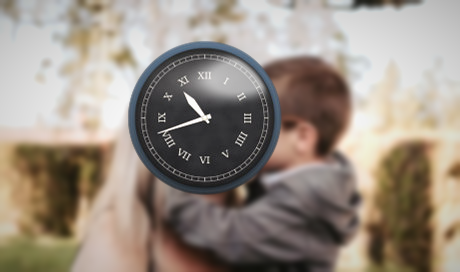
10.42
